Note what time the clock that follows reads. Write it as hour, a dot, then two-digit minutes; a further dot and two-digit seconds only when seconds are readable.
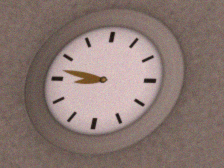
8.47
